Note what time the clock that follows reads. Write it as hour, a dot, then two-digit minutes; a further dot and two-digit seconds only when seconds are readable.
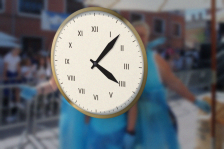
4.07
